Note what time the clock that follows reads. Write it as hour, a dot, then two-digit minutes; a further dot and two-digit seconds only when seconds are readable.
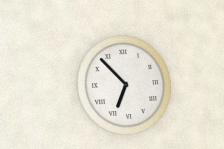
6.53
